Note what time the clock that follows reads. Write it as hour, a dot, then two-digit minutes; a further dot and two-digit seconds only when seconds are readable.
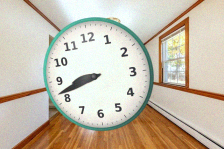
8.42
